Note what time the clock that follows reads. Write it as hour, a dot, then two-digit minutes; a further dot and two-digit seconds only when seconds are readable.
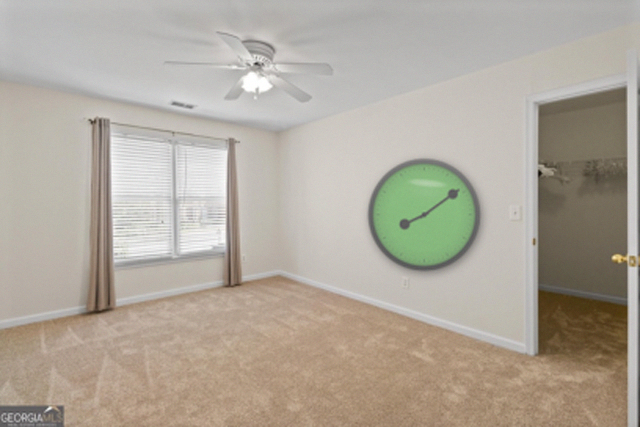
8.09
